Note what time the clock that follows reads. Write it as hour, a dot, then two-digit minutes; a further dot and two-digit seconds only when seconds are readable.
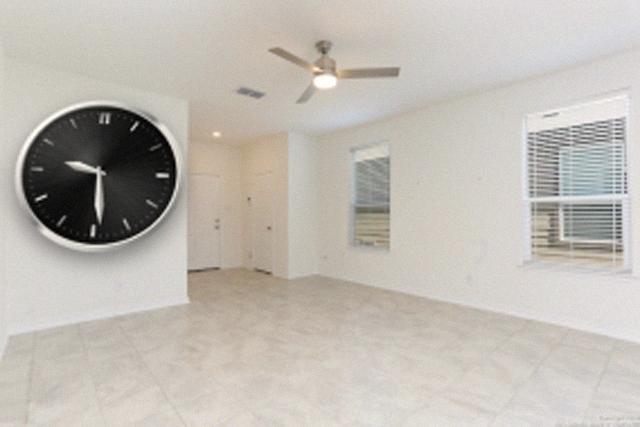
9.29
